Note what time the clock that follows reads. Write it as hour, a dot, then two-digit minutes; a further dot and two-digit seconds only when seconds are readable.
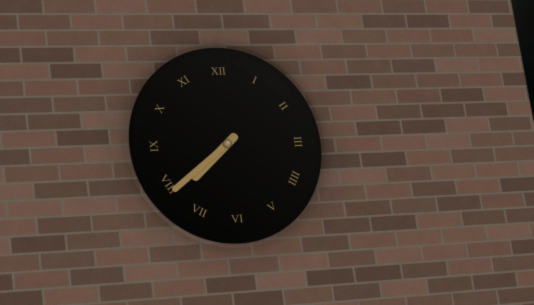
7.39
